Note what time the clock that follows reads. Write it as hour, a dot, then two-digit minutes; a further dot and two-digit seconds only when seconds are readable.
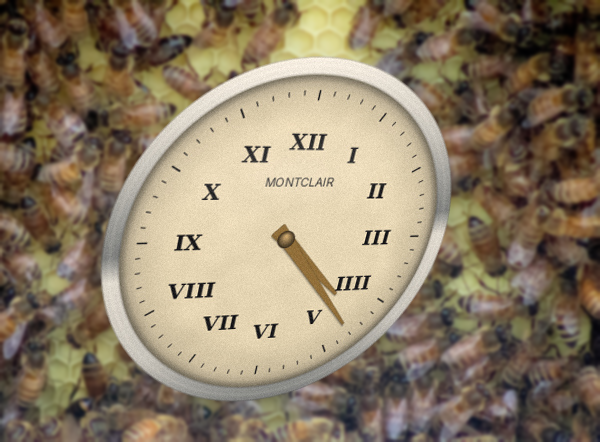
4.23
